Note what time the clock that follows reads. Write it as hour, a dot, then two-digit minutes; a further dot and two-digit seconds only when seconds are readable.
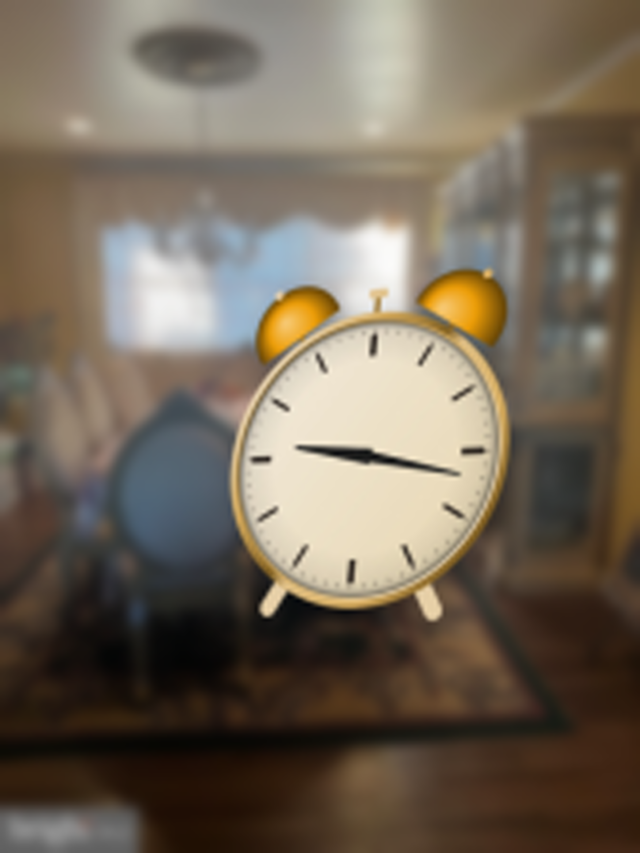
9.17
